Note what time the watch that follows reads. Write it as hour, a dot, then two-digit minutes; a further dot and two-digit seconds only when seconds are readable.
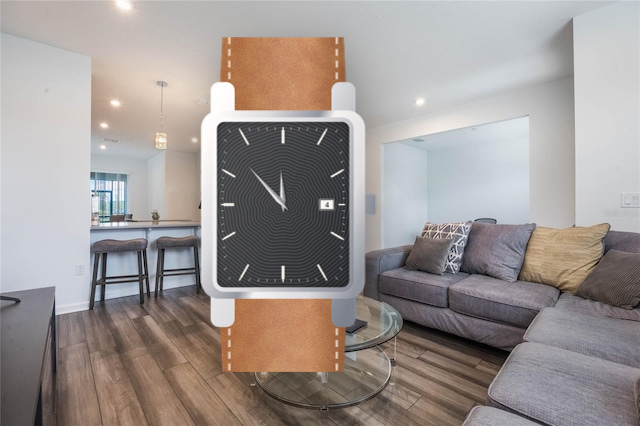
11.53
